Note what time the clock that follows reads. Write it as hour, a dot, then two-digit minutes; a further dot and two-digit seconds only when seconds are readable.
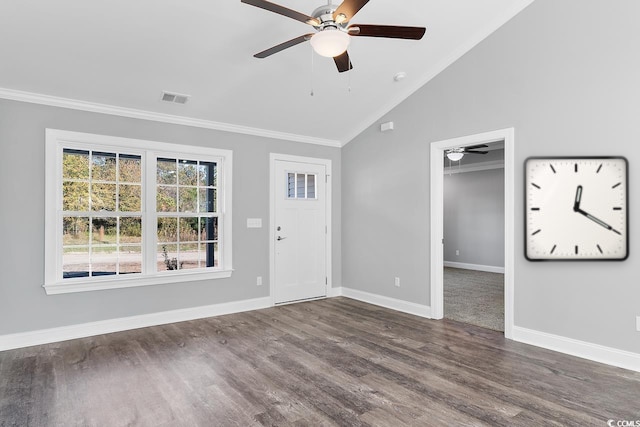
12.20
